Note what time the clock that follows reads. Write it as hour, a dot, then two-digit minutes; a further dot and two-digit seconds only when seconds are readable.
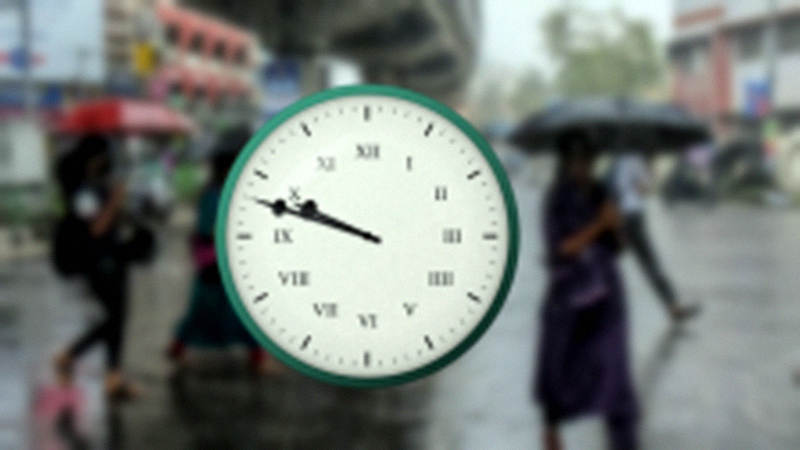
9.48
